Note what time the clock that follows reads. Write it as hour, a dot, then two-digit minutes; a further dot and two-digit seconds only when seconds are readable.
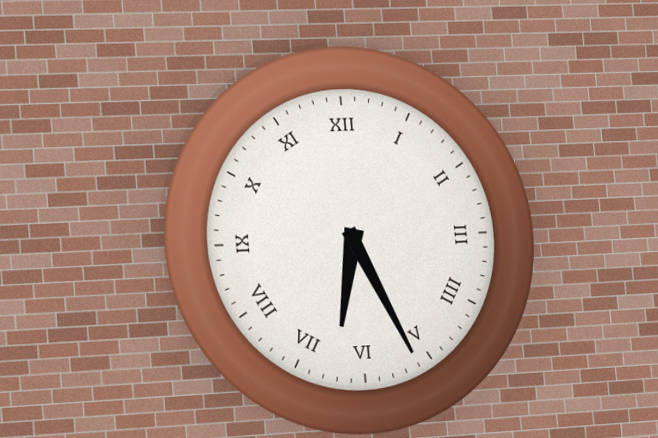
6.26
